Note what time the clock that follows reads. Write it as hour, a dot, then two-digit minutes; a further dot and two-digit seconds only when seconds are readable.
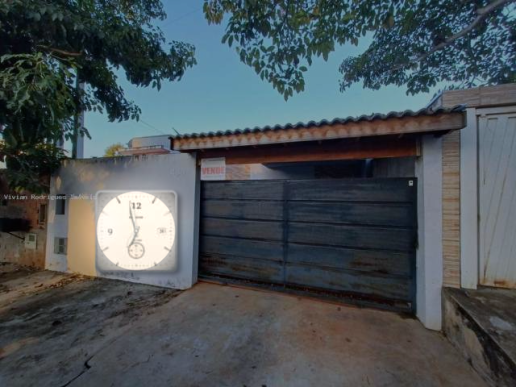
6.58
